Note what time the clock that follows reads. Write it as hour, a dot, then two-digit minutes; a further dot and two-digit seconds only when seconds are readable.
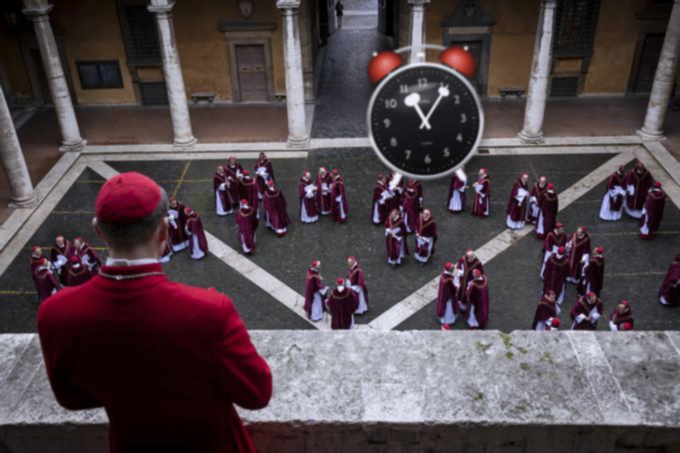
11.06
